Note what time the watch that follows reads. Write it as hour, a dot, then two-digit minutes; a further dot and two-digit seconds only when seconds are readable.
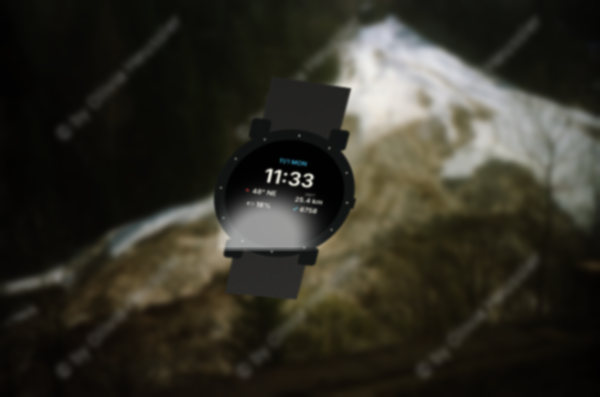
11.33
